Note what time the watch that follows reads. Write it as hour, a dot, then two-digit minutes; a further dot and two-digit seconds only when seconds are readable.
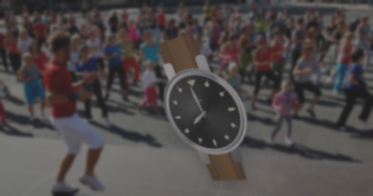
7.59
